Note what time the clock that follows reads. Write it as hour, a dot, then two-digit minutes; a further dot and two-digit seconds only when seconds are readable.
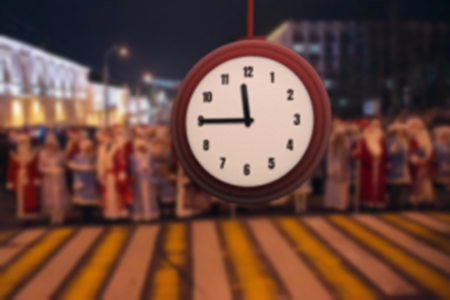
11.45
